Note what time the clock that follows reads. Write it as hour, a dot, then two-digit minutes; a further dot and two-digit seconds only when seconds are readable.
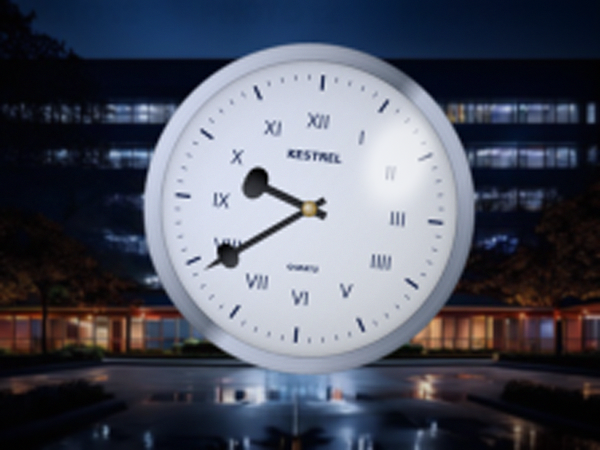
9.39
